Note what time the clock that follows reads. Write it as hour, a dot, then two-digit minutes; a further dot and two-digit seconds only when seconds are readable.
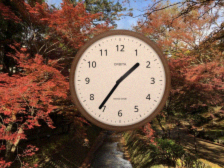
1.36
